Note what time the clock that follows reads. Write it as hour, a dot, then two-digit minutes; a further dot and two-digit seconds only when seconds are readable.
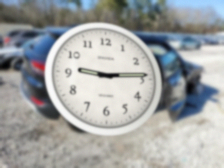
9.14
